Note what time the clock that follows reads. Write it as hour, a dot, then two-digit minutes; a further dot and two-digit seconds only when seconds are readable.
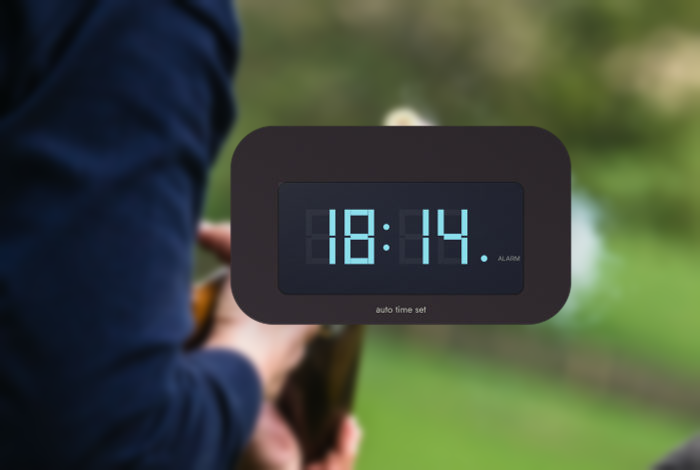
18.14
